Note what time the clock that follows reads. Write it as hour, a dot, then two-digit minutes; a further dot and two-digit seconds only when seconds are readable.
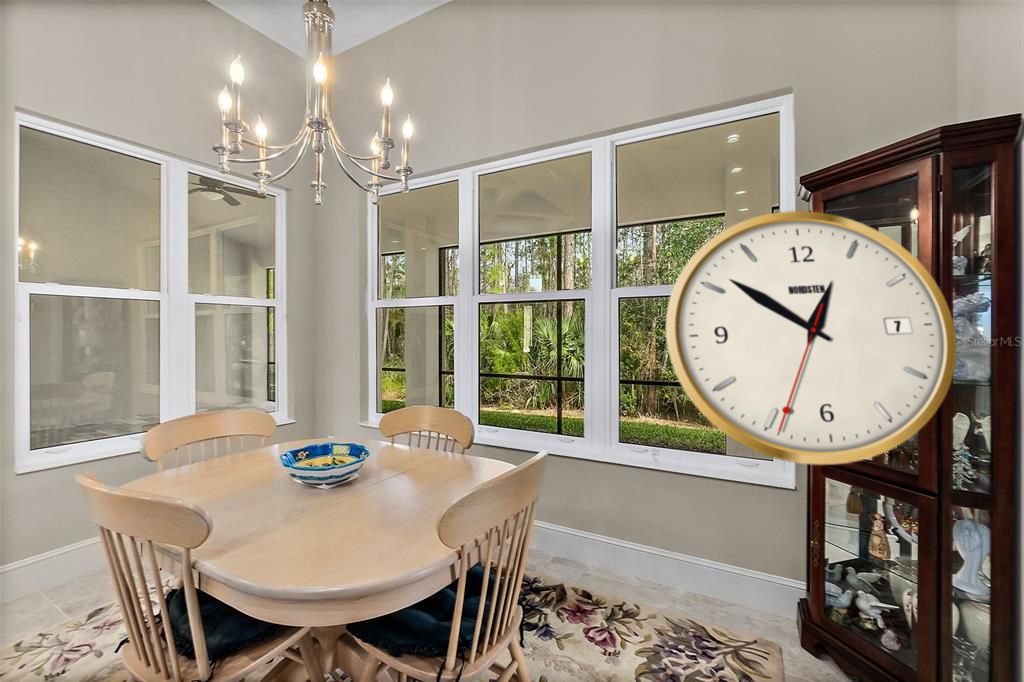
12.51.34
